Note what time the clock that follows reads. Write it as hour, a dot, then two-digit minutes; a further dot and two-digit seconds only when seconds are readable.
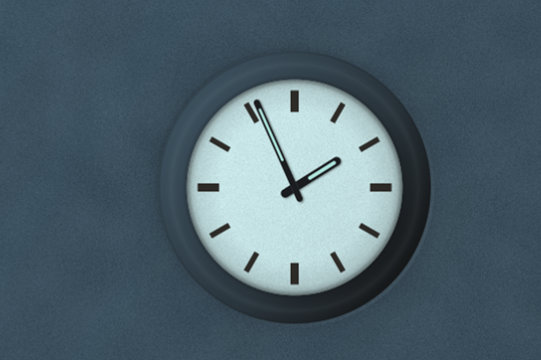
1.56
